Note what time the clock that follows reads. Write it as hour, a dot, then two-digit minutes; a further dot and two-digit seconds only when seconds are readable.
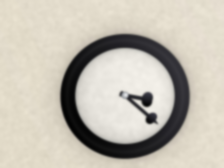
3.22
